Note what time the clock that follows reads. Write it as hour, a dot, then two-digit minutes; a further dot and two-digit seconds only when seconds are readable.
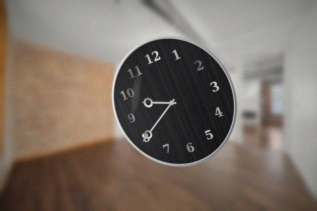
9.40
